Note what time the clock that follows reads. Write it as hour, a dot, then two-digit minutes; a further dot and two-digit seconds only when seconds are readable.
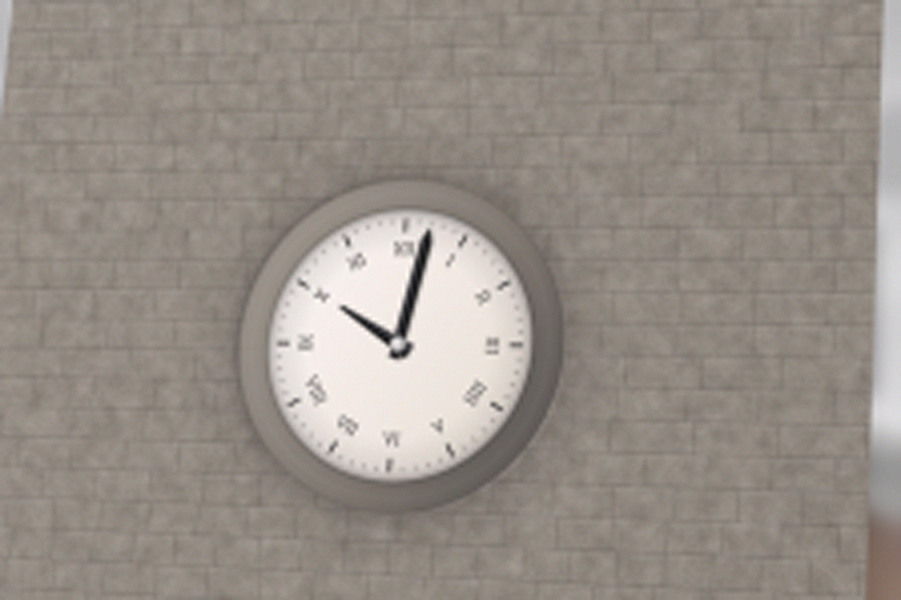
10.02
